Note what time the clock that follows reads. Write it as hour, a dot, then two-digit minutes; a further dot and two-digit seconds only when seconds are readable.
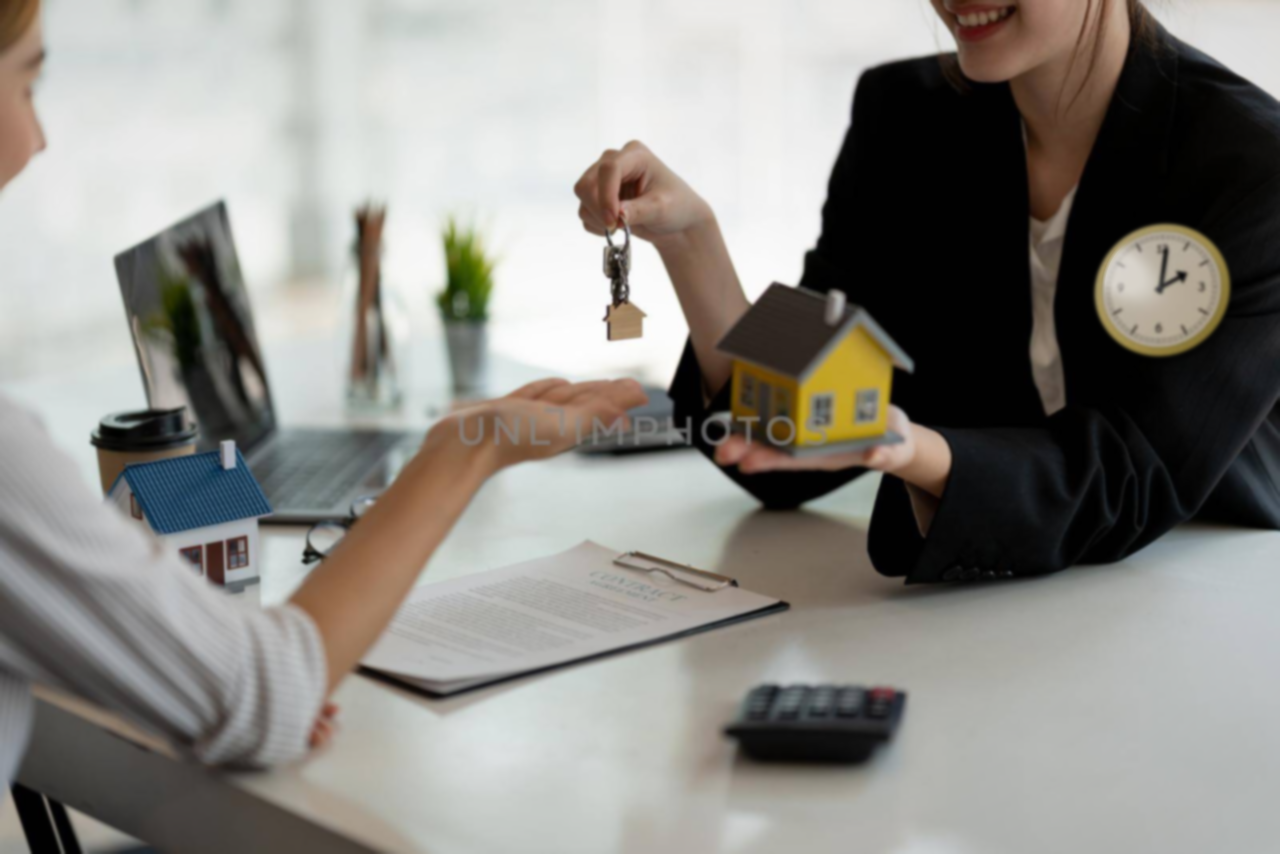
2.01
